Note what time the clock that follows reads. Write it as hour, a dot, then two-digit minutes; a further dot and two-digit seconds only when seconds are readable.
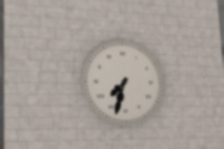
7.33
